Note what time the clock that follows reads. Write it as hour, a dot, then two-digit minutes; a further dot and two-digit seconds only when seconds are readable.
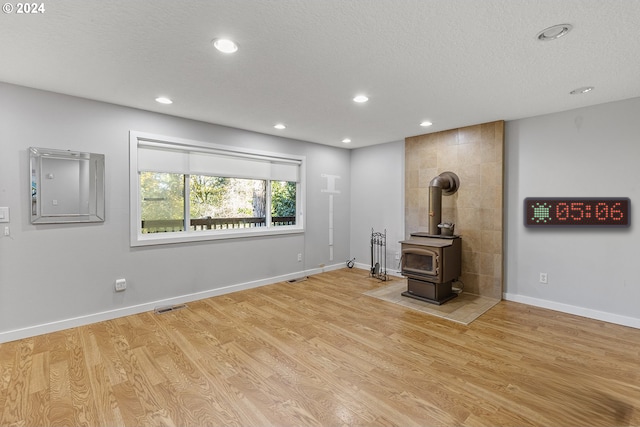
5.06
